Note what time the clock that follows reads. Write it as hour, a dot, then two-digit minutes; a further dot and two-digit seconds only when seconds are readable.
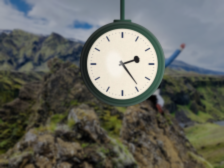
2.24
